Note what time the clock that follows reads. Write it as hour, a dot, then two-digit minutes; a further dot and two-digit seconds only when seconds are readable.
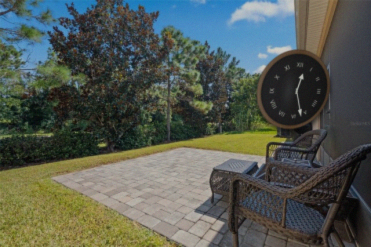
12.27
